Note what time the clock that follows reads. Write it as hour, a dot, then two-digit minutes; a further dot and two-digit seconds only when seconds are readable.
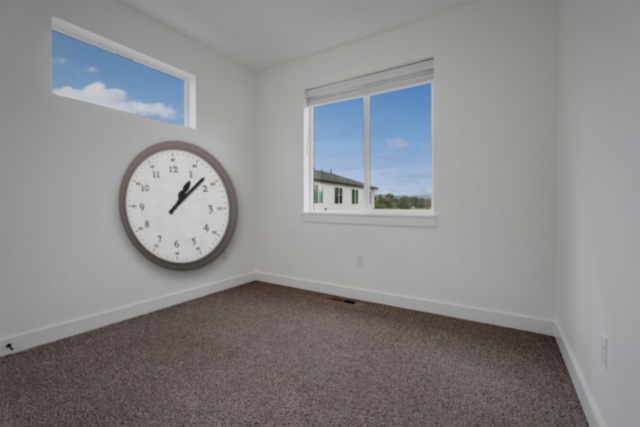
1.08
